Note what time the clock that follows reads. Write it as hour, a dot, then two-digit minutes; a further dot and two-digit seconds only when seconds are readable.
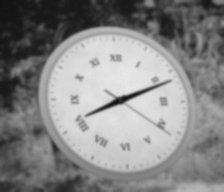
8.11.21
